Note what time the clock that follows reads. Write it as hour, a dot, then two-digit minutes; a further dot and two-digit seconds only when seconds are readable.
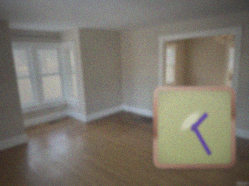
1.25
